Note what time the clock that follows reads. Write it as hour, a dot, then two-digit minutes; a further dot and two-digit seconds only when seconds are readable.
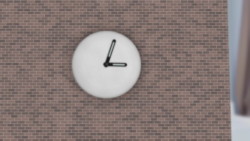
3.03
